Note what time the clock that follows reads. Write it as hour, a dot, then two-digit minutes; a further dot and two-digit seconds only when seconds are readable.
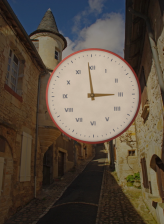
2.59
